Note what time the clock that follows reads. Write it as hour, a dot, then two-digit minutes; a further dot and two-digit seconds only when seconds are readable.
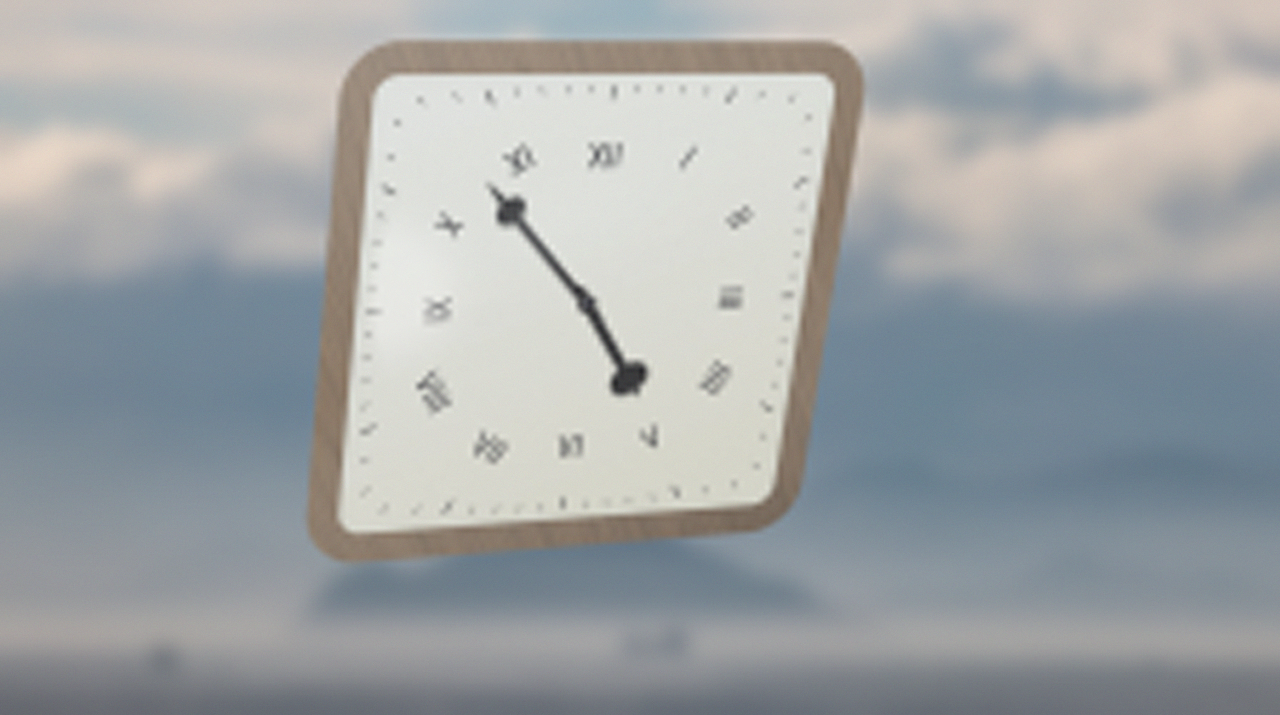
4.53
